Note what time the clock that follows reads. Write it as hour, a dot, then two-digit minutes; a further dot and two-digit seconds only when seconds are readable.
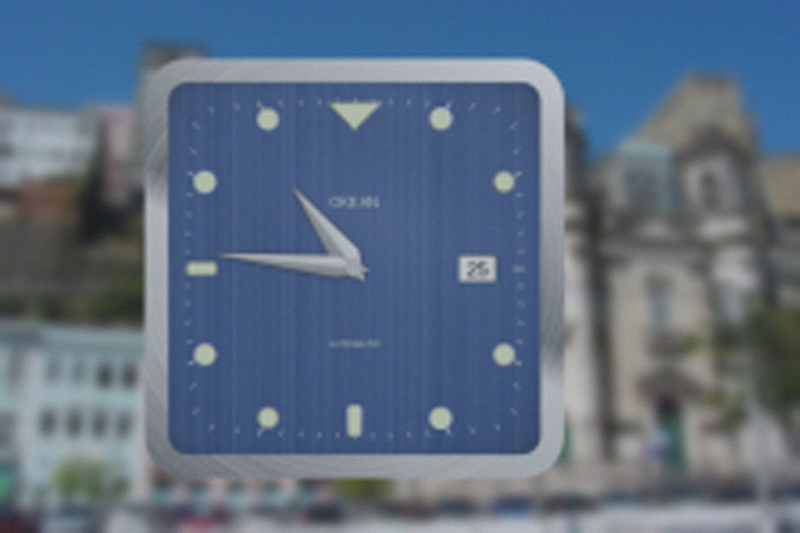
10.46
